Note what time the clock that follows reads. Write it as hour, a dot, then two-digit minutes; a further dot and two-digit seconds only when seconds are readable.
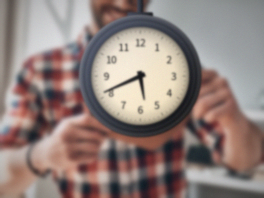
5.41
